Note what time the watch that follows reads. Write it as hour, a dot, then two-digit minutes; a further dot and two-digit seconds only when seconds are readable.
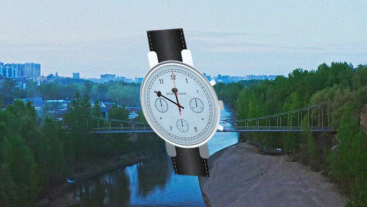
11.50
